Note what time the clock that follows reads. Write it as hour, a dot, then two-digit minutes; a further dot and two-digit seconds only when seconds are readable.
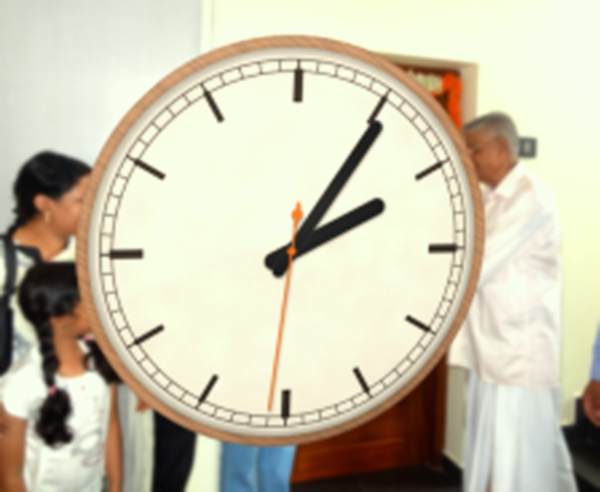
2.05.31
